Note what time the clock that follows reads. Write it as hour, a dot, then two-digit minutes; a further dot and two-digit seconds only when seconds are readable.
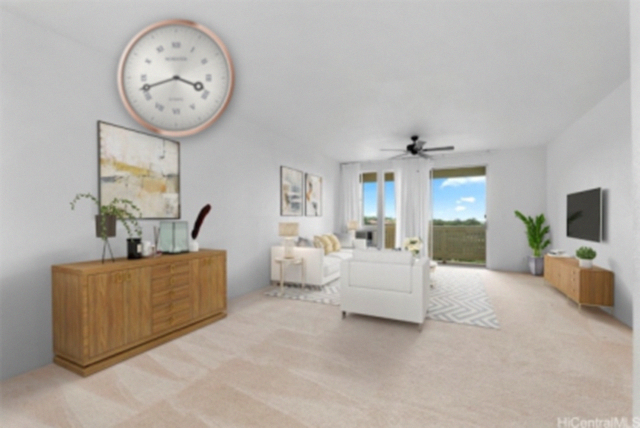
3.42
